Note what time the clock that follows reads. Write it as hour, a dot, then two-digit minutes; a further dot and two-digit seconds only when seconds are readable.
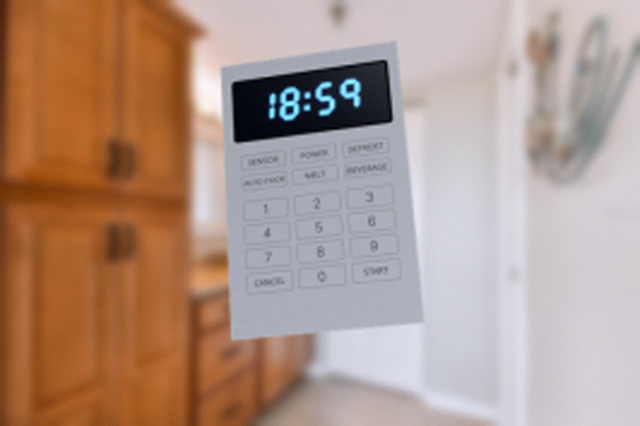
18.59
